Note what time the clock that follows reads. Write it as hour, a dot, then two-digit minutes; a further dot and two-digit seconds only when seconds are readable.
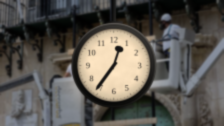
12.36
